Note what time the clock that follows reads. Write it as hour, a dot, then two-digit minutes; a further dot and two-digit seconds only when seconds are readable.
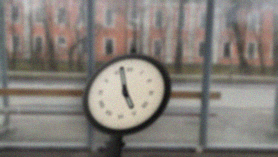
4.57
